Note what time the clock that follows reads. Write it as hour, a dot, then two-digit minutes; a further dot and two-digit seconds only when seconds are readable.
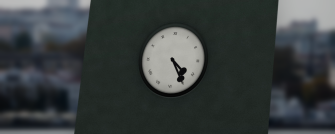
4.25
